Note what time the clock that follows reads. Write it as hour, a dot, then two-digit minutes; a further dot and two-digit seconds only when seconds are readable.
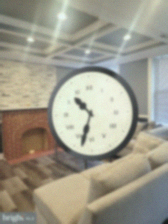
10.33
